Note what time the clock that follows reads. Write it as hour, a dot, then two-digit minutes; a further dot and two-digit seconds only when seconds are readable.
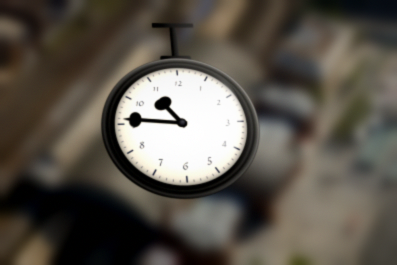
10.46
